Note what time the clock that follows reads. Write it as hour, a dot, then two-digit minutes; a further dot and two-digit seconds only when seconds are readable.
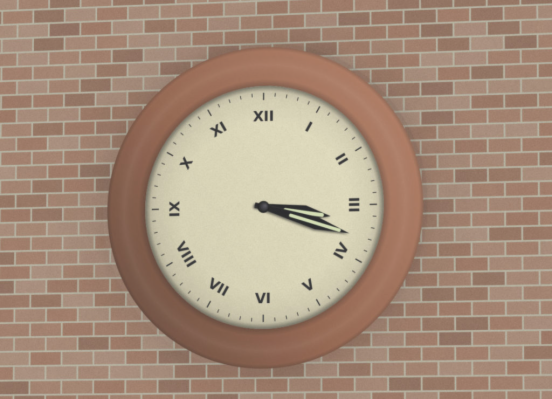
3.18
